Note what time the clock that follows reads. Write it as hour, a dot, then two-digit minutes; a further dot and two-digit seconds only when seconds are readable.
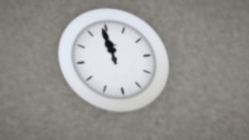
11.59
